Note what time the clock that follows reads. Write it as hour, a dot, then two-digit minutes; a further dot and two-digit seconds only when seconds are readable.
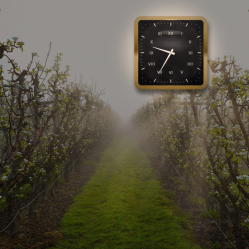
9.35
